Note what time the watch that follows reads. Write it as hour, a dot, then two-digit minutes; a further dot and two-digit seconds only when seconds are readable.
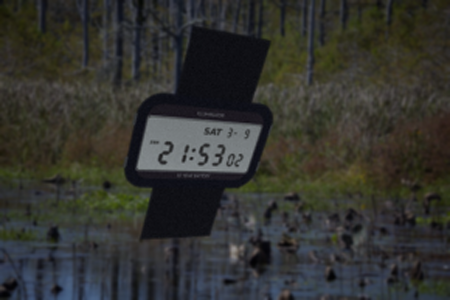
21.53.02
